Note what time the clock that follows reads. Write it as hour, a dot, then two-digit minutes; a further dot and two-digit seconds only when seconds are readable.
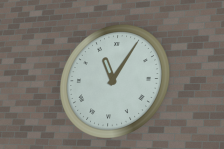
11.05
